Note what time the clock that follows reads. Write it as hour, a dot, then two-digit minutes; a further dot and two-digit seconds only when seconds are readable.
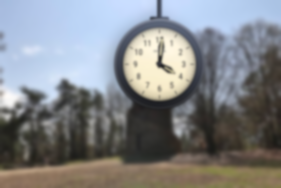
4.01
